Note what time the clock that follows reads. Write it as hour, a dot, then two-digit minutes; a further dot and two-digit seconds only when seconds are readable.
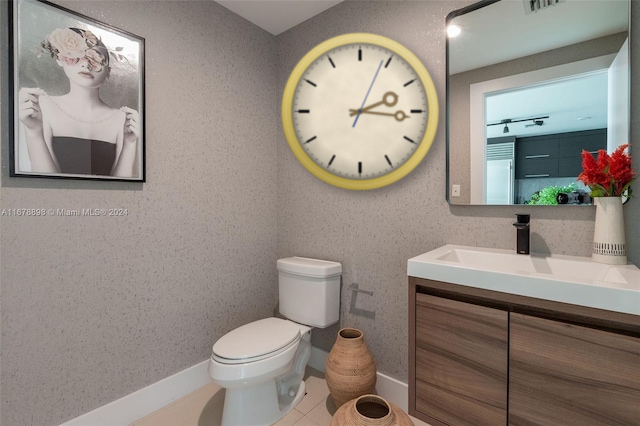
2.16.04
